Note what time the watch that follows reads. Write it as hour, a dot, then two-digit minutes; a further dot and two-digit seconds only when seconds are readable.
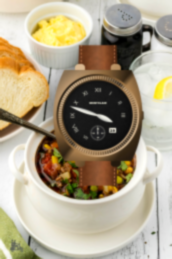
3.48
